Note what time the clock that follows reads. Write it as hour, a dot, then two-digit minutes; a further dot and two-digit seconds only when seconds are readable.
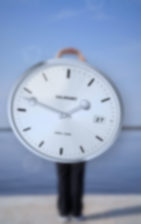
1.48
